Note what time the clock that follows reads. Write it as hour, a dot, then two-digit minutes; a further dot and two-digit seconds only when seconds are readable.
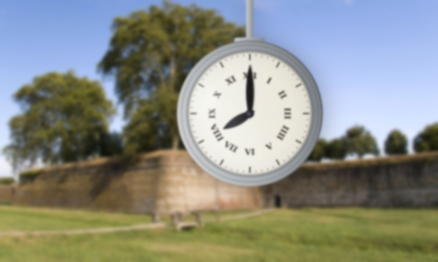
8.00
